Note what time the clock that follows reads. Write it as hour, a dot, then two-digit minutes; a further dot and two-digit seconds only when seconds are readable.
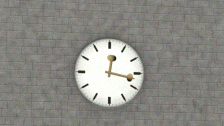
12.17
